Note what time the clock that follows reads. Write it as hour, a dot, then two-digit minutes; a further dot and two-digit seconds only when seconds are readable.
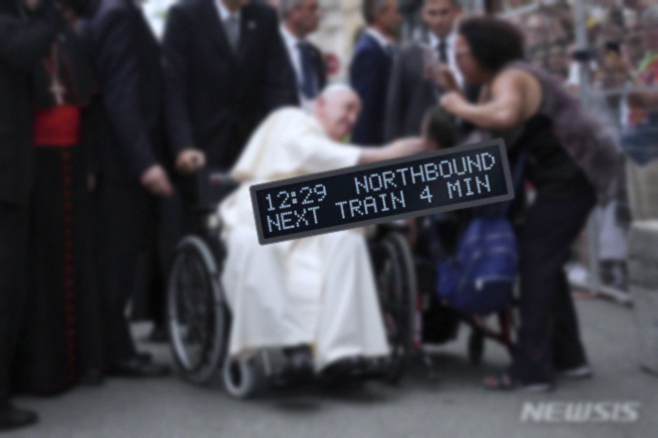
12.29
